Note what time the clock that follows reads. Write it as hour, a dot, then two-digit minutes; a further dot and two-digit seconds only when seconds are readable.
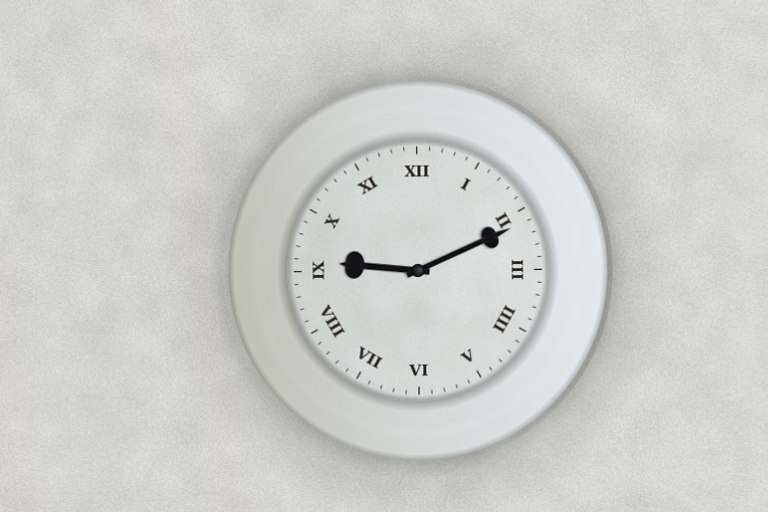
9.11
